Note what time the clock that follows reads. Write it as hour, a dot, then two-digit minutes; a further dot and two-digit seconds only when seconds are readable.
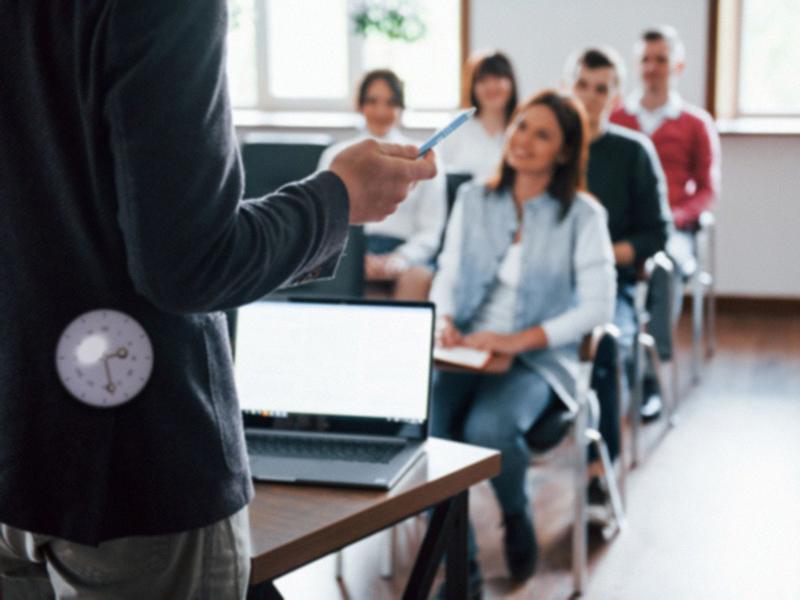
2.28
